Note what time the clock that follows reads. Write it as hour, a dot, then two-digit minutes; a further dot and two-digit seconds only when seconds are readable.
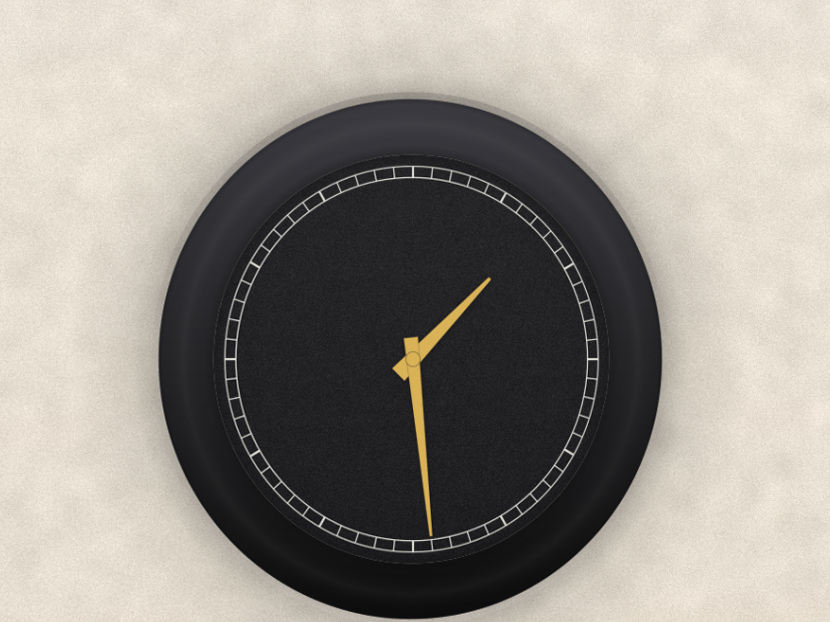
1.29
